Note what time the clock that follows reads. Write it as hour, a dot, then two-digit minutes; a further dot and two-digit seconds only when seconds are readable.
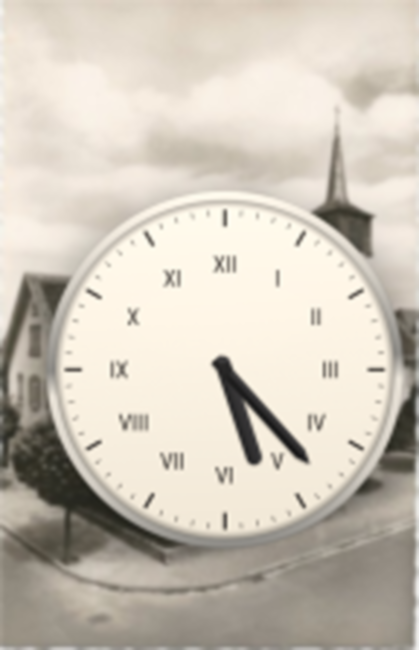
5.23
